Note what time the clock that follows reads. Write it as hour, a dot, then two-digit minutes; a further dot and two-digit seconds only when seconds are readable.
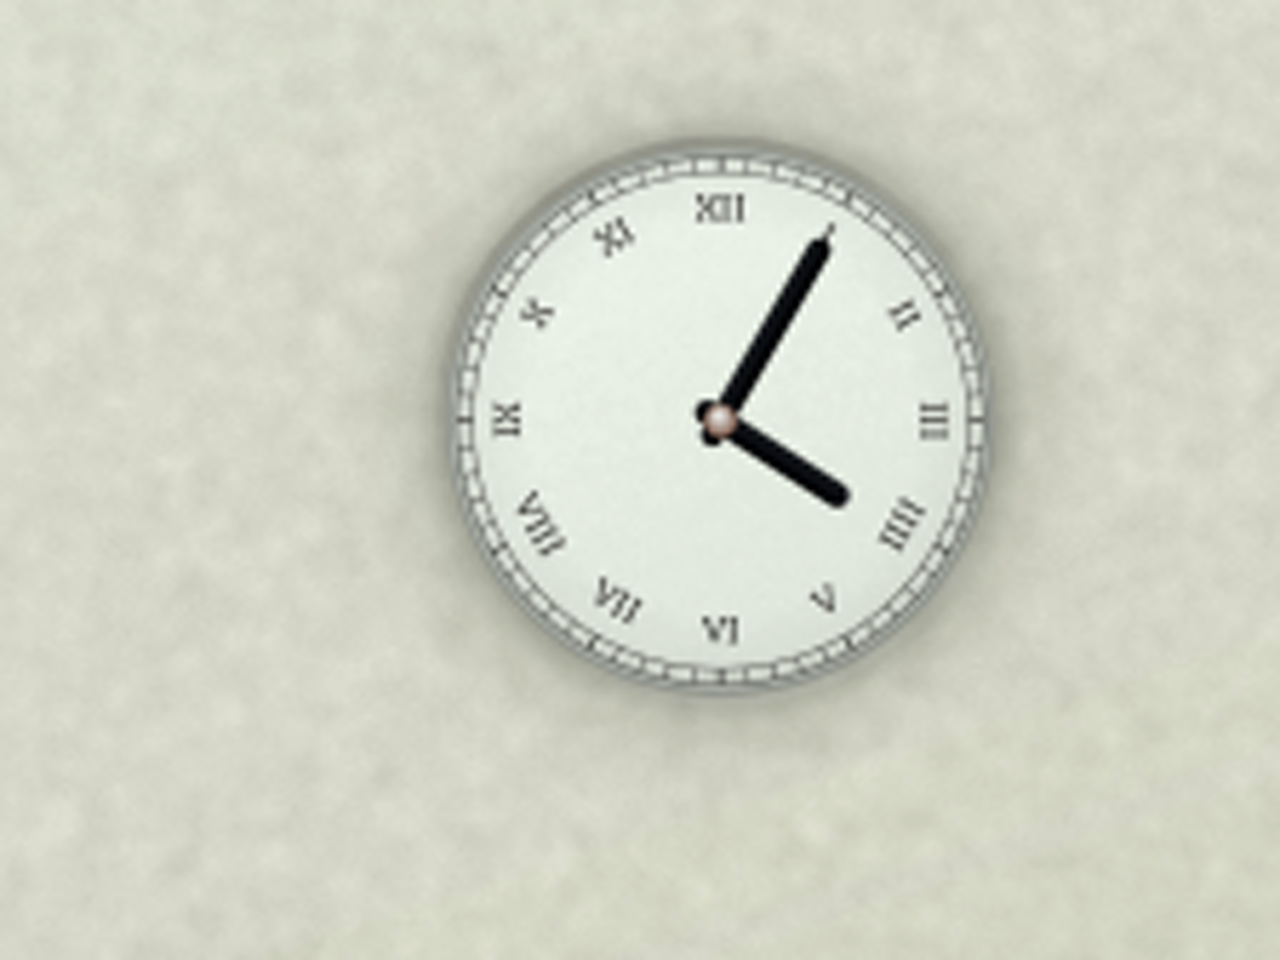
4.05
